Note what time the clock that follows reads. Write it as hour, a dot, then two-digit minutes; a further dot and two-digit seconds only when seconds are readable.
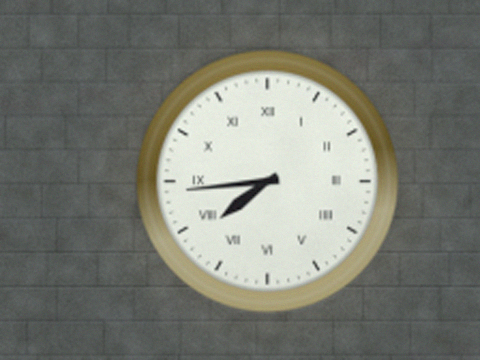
7.44
